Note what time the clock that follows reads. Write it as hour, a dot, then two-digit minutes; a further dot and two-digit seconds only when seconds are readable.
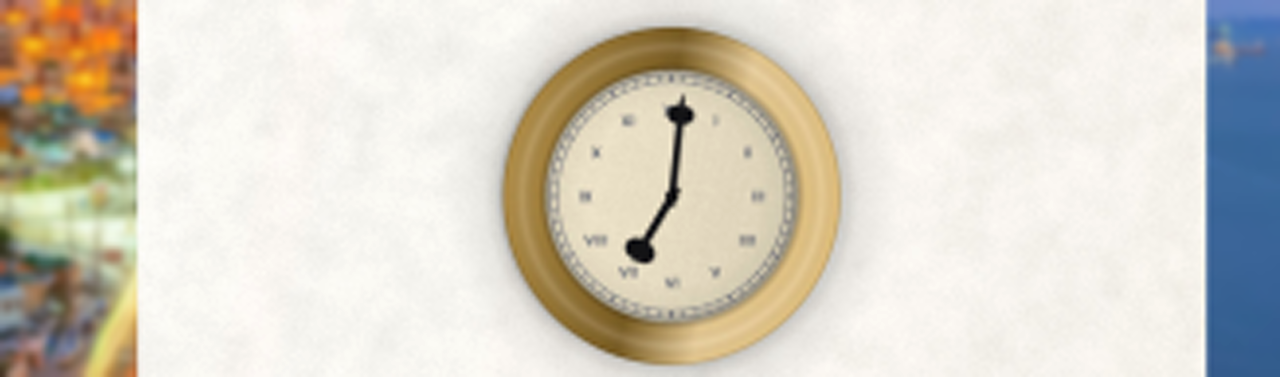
7.01
